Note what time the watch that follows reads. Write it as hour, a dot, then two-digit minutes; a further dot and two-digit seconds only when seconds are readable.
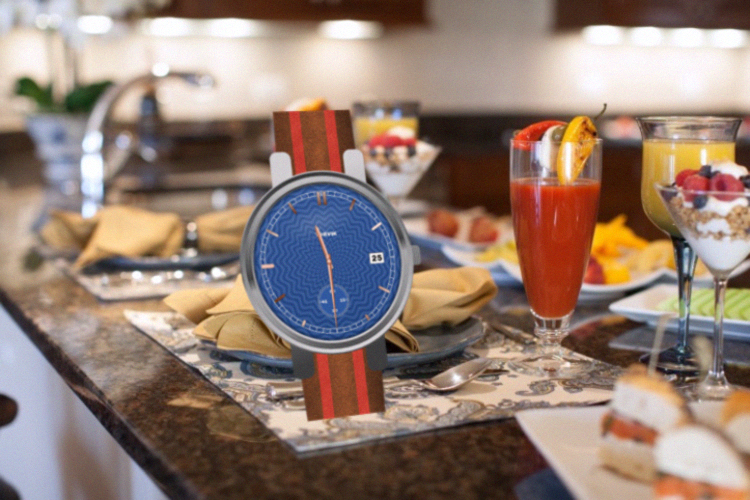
11.30
